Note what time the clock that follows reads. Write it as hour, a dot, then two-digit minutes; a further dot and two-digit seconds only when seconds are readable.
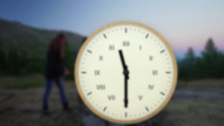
11.30
